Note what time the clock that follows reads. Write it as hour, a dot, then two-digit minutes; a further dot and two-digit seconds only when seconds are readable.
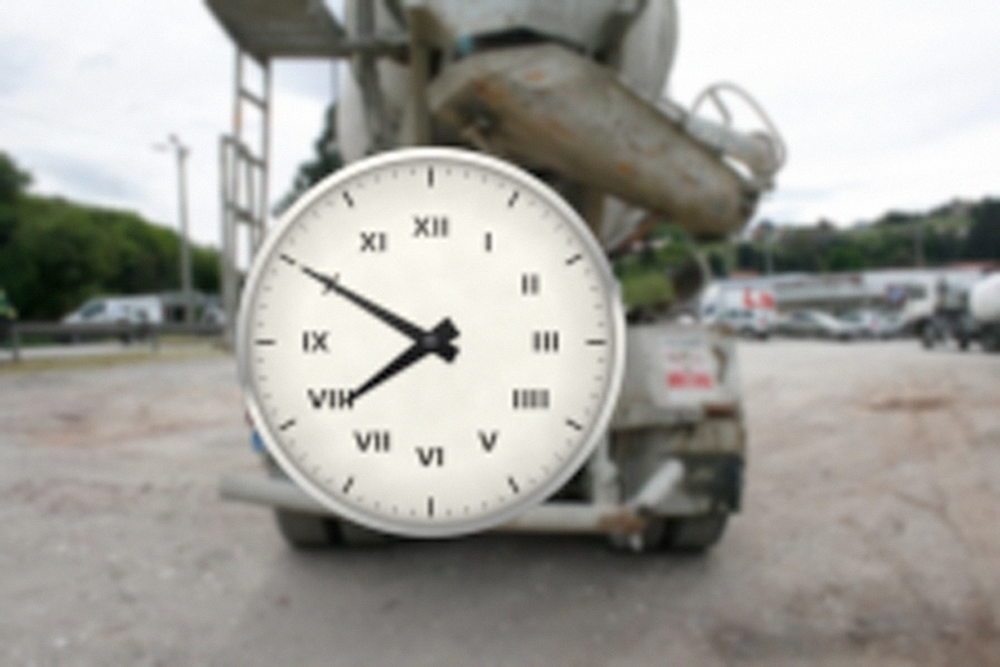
7.50
